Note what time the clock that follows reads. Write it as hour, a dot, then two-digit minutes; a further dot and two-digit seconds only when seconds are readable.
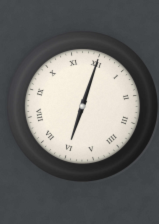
6.00
